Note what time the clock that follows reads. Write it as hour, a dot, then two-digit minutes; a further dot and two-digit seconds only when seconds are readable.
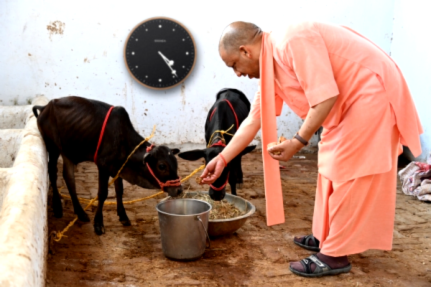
4.24
